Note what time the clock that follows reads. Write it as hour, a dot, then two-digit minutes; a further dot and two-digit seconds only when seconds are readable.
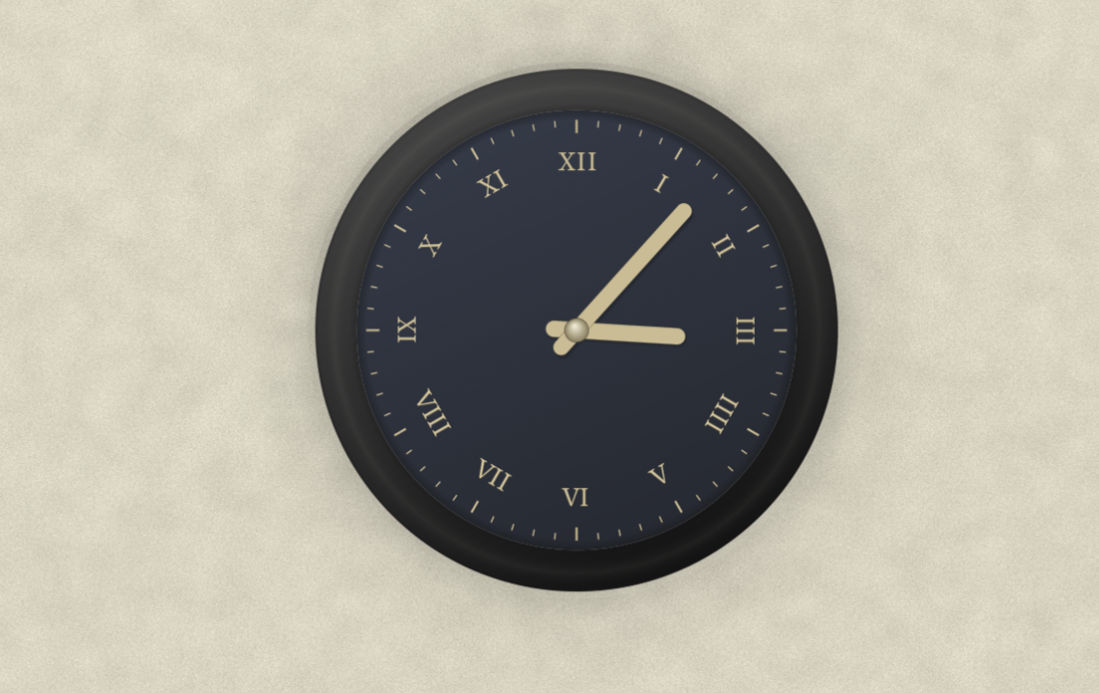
3.07
